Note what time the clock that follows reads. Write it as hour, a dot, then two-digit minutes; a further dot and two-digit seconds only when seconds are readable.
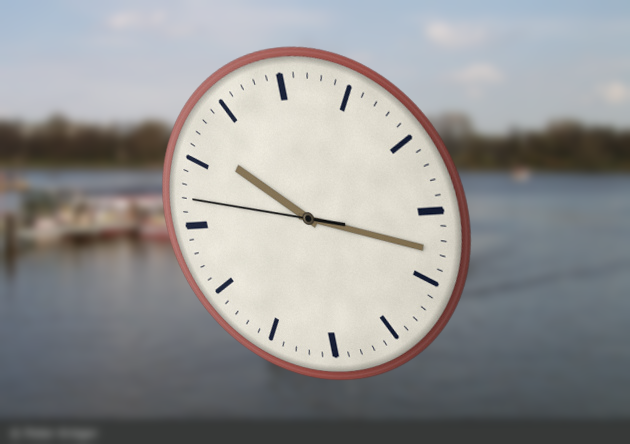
10.17.47
